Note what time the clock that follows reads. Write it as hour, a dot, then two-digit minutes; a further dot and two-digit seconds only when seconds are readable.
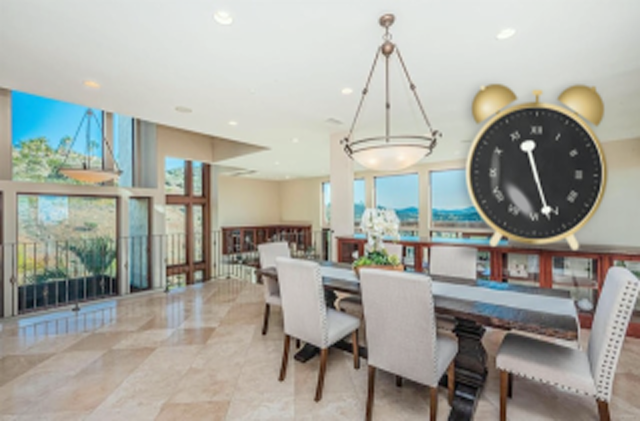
11.27
